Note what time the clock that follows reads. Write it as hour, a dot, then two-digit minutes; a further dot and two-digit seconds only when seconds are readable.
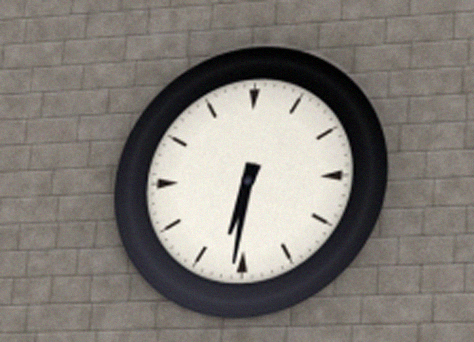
6.31
